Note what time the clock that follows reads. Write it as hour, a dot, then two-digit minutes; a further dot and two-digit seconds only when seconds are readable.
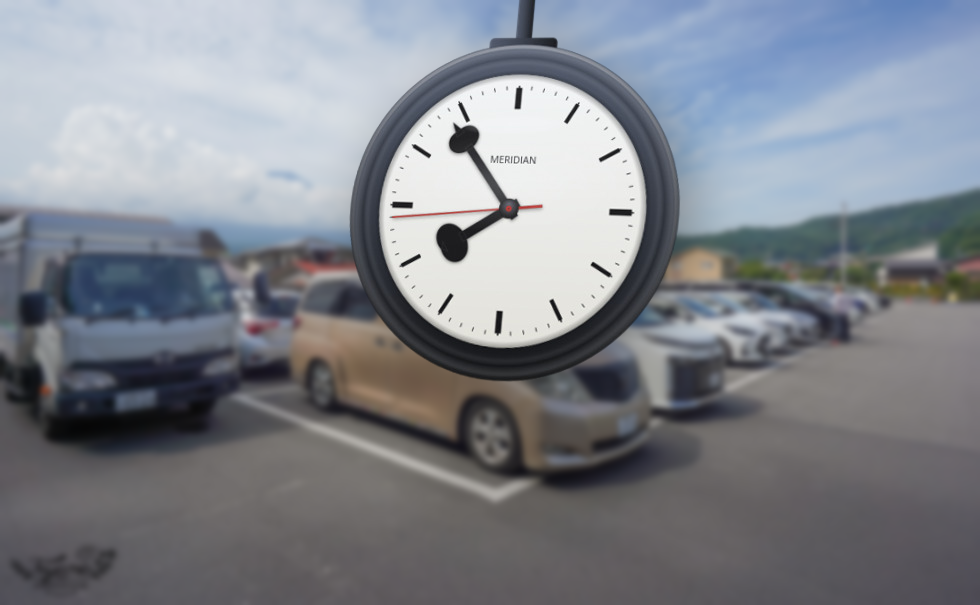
7.53.44
